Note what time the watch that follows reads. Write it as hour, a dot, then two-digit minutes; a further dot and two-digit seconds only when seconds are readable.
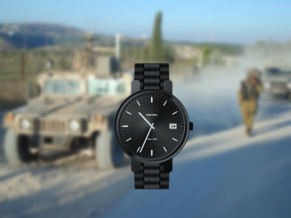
10.34
